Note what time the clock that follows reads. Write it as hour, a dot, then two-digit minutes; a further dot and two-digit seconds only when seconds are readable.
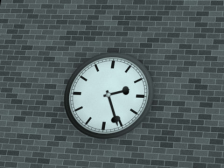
2.26
